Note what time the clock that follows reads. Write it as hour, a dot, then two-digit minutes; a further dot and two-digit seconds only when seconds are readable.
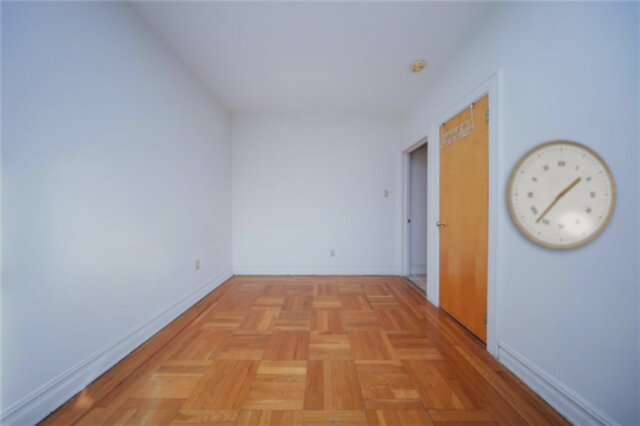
1.37
